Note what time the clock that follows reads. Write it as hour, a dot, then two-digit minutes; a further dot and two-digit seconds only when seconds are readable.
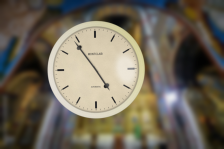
4.54
